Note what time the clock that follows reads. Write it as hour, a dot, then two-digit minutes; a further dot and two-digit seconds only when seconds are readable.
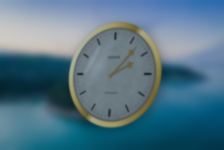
2.07
